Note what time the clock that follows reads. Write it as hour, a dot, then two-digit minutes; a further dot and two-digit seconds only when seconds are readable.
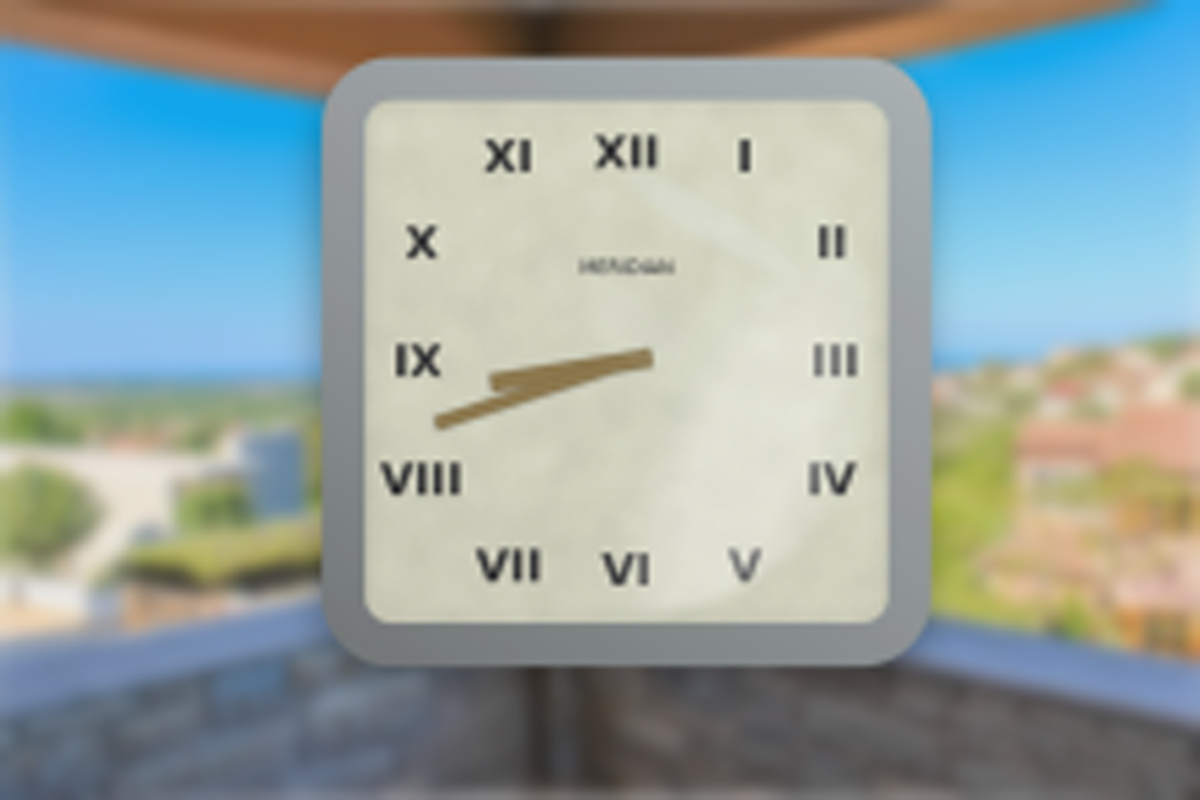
8.42
